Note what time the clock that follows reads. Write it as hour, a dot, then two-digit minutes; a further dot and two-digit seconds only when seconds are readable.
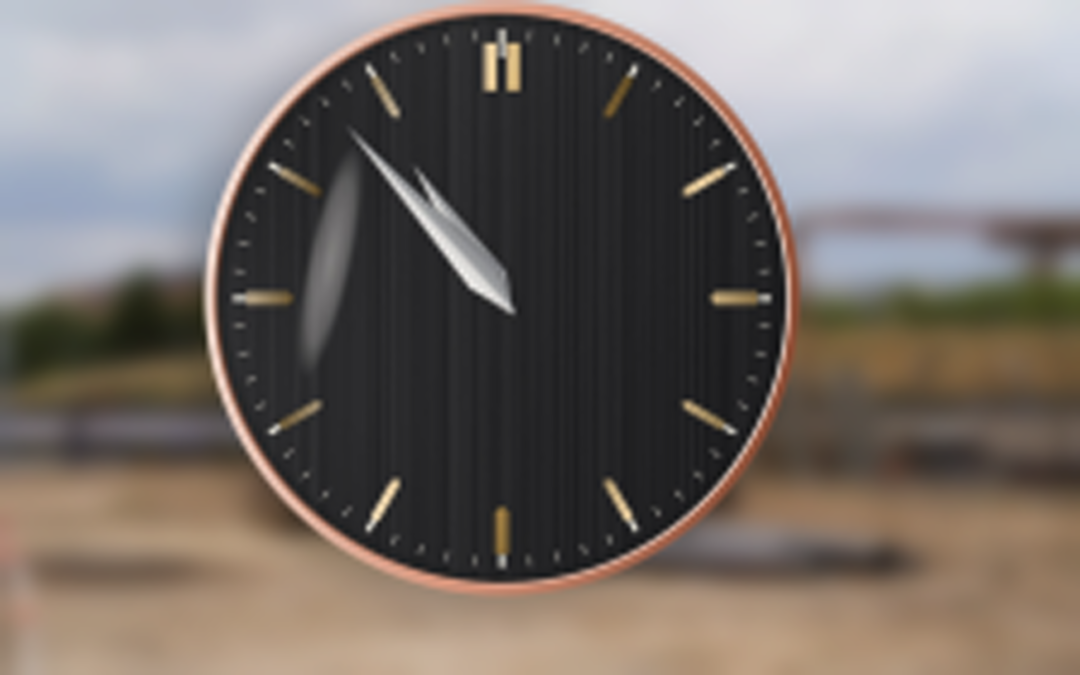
10.53
